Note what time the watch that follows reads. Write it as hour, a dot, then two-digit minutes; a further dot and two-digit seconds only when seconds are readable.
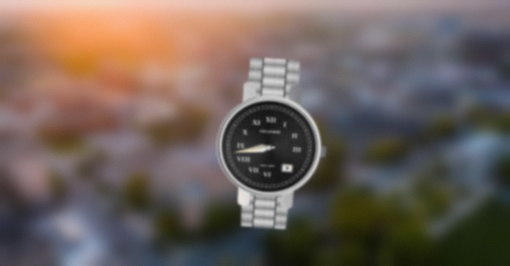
8.43
